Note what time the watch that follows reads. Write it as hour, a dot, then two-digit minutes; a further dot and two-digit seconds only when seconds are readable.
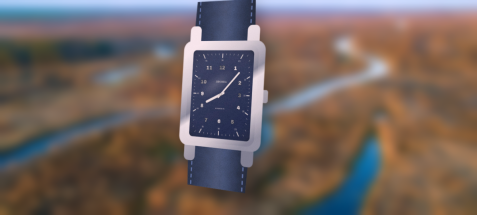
8.07
